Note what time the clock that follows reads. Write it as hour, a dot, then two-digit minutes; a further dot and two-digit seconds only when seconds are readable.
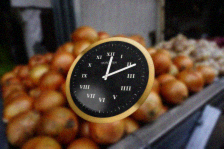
12.11
